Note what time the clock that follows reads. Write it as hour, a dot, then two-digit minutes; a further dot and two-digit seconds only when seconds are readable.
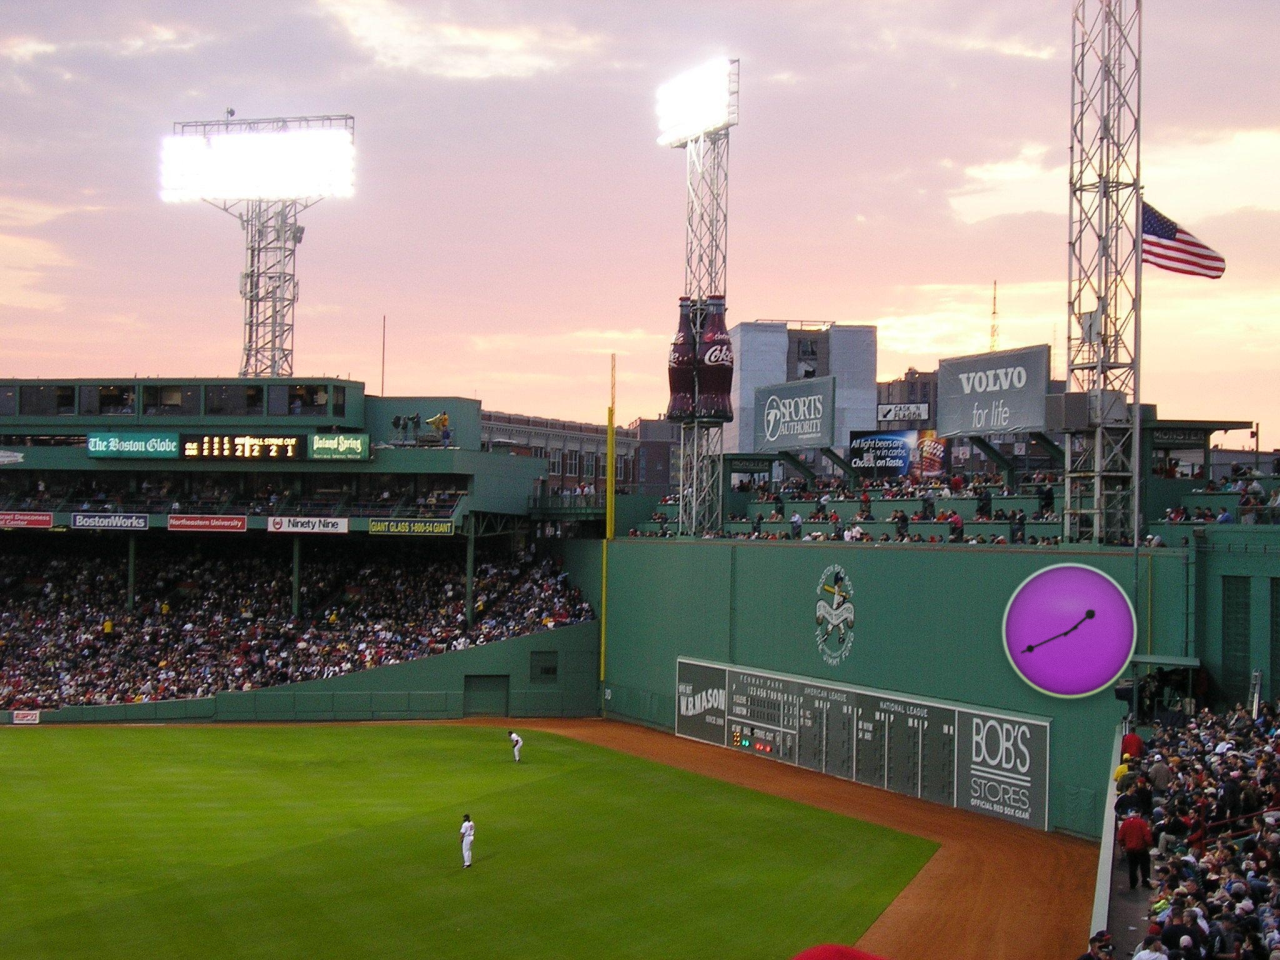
1.41
